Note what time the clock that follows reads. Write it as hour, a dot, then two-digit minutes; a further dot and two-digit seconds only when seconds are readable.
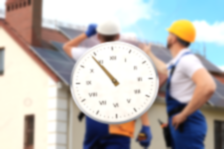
10.54
